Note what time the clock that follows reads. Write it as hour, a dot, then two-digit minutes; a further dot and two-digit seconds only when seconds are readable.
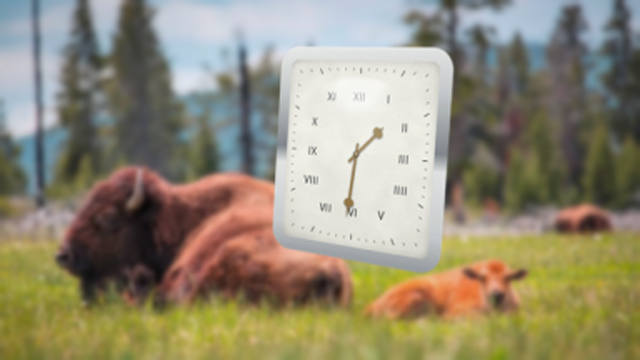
1.31
